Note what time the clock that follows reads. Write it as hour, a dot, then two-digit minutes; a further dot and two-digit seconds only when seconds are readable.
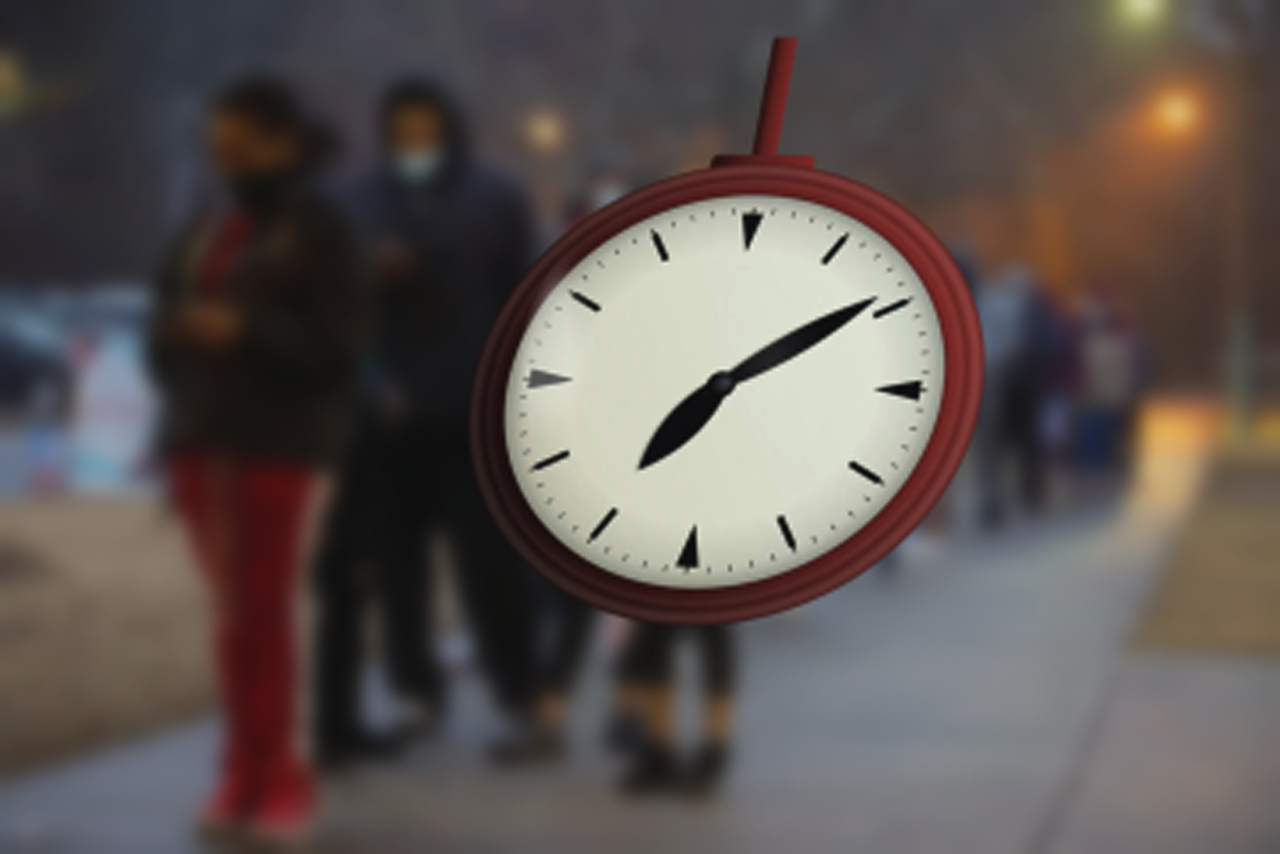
7.09
